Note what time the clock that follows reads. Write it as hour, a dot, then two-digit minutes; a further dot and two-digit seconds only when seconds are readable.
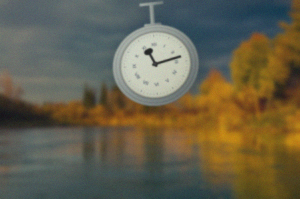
11.13
